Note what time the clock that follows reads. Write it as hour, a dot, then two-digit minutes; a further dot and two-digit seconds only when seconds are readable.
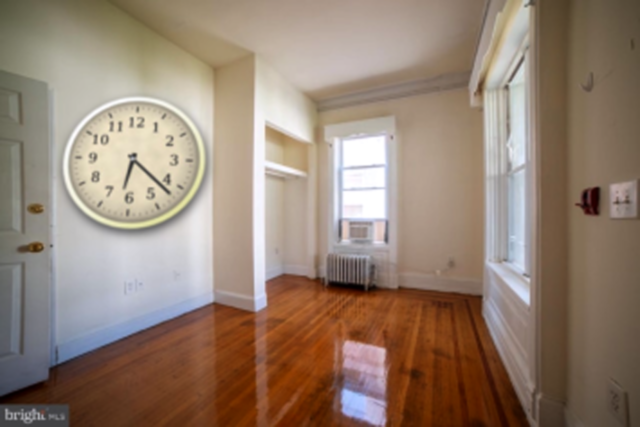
6.22
